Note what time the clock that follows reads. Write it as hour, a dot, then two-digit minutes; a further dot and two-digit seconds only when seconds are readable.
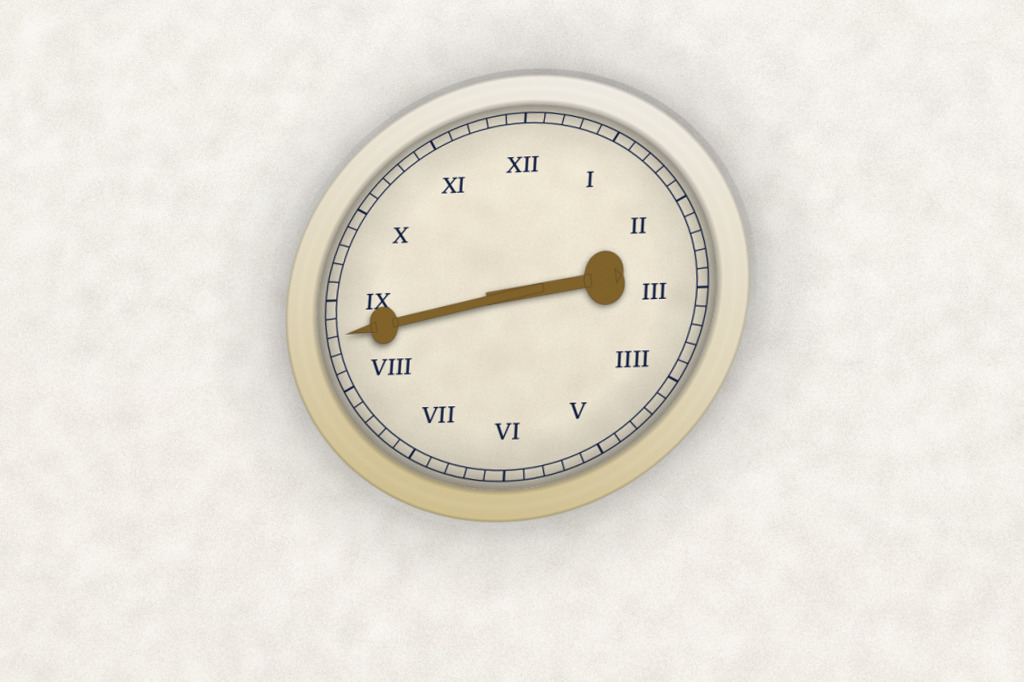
2.43
